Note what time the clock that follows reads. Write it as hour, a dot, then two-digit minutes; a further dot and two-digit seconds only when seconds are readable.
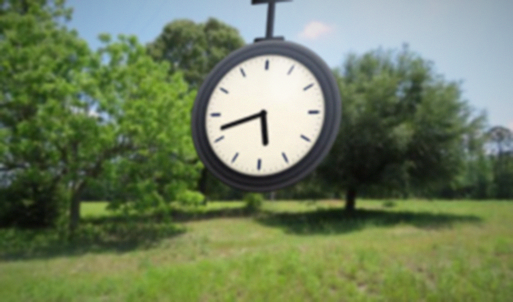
5.42
